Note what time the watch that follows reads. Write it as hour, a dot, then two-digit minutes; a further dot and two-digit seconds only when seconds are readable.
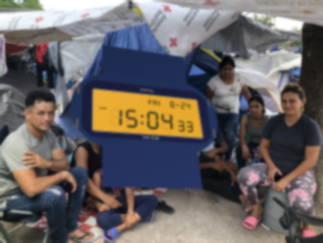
15.04.33
